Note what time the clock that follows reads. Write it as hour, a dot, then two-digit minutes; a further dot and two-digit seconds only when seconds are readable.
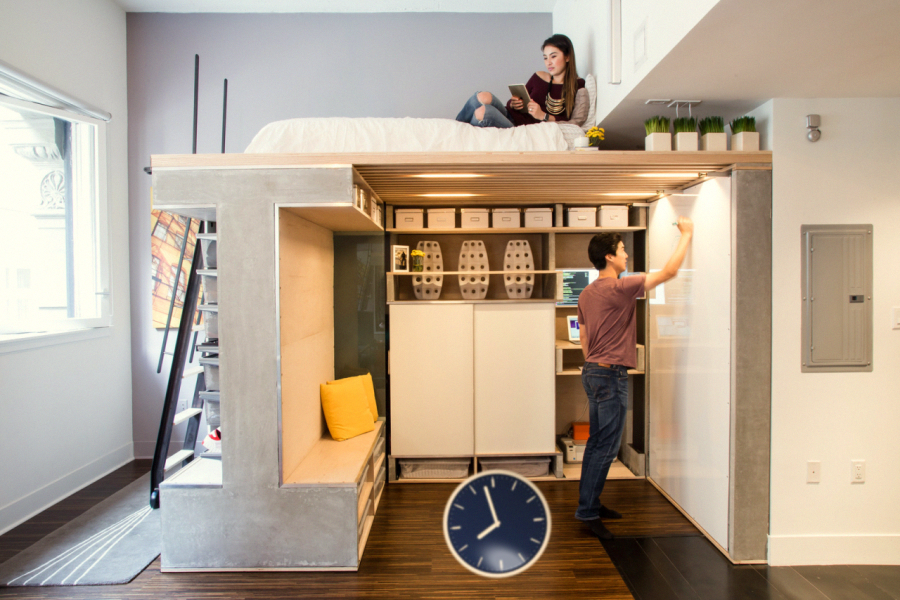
7.58
